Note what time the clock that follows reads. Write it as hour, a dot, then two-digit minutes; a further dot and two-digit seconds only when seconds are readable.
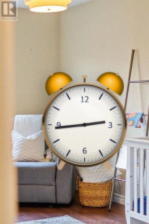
2.44
